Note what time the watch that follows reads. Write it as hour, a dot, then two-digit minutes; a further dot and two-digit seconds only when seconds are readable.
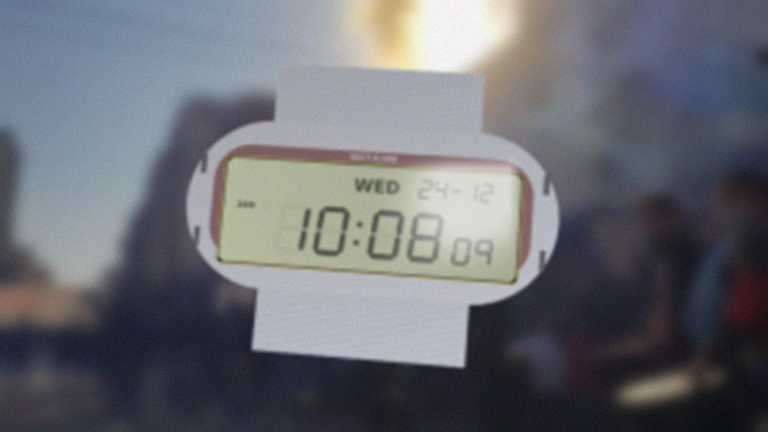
10.08.09
